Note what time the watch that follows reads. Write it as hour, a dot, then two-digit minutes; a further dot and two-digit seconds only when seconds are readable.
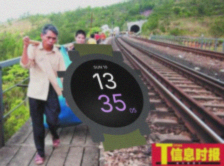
13.35
